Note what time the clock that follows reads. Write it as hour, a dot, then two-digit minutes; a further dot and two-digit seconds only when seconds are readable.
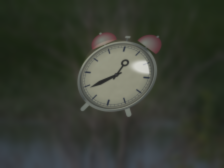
12.39
